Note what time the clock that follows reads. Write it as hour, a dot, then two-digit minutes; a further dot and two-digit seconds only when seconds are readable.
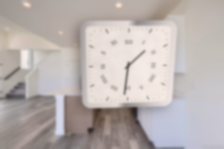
1.31
